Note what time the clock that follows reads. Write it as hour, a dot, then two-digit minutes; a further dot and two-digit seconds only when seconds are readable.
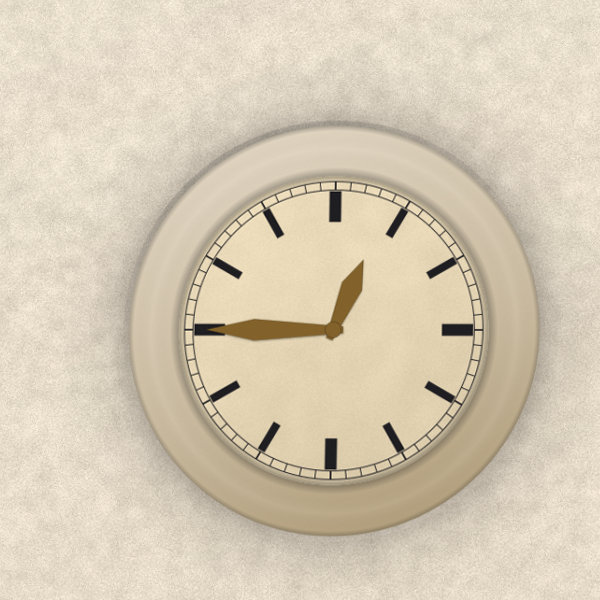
12.45
